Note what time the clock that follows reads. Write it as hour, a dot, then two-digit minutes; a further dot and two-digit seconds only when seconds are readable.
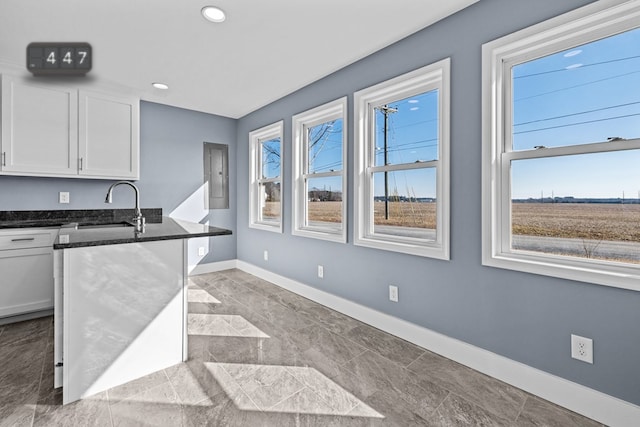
4.47
